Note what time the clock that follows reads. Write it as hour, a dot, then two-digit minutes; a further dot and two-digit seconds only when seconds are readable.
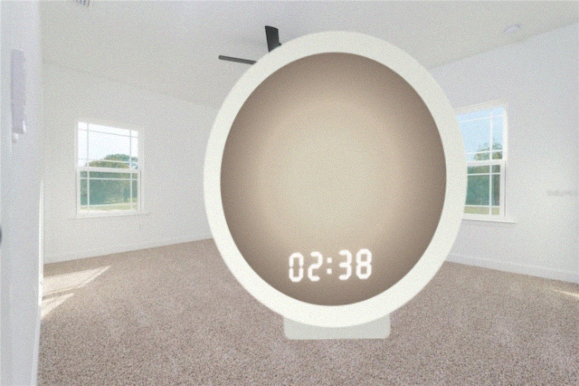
2.38
